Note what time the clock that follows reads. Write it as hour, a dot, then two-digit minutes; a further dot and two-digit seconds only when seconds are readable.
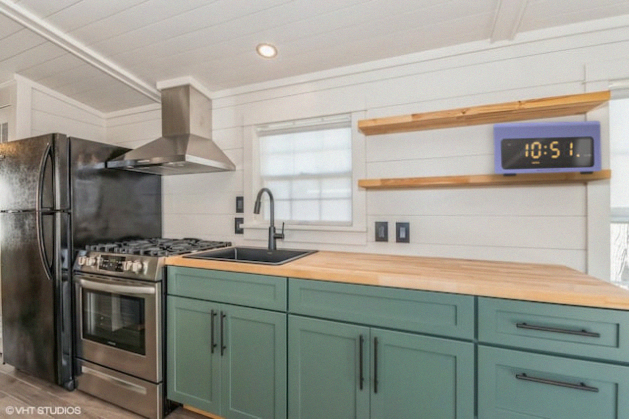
10.51
